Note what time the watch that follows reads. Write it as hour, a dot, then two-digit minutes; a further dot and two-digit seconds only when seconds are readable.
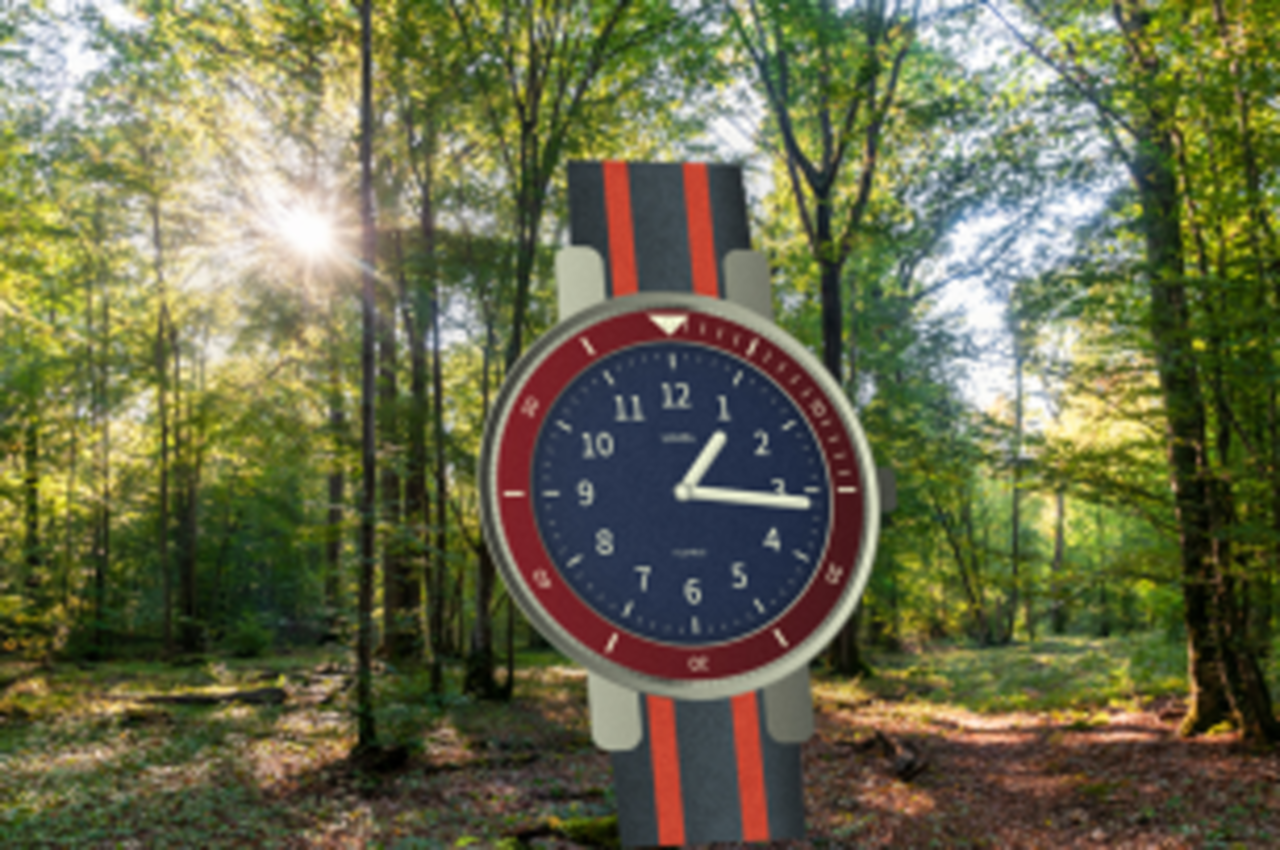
1.16
